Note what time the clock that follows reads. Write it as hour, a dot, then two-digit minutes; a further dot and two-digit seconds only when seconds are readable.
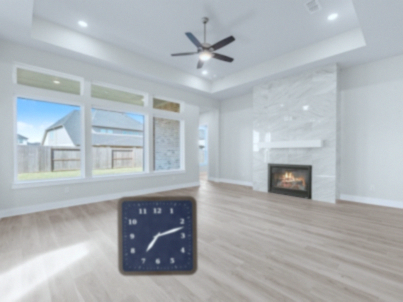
7.12
